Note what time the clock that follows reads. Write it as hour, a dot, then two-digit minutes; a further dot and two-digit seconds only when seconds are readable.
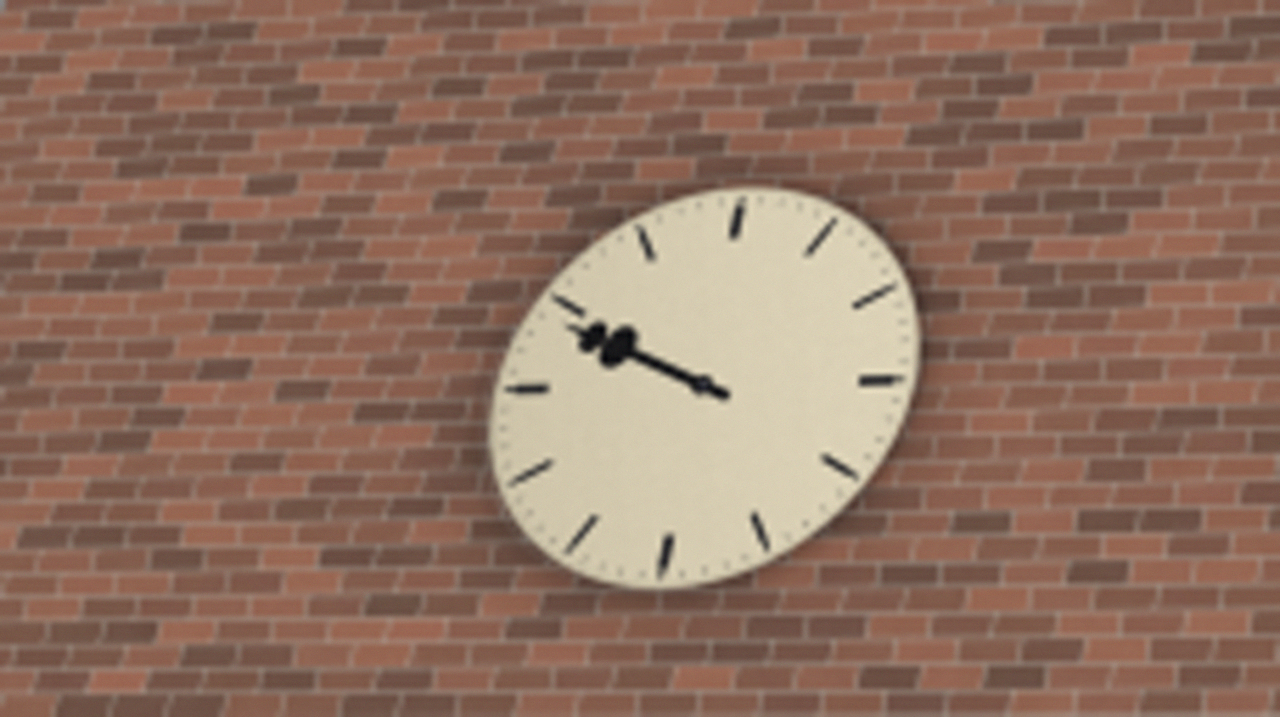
9.49
